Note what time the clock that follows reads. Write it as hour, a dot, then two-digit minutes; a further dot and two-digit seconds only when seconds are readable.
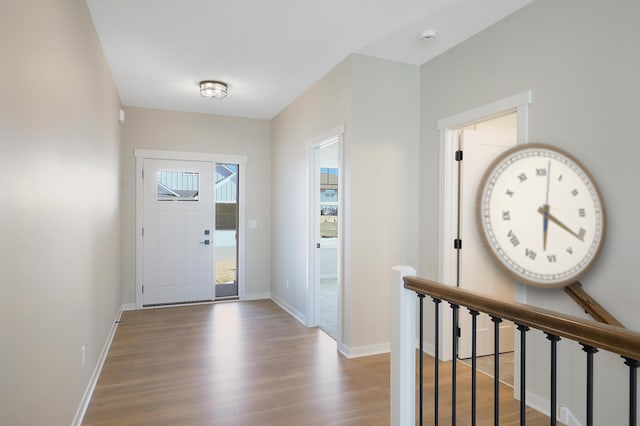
6.21.02
